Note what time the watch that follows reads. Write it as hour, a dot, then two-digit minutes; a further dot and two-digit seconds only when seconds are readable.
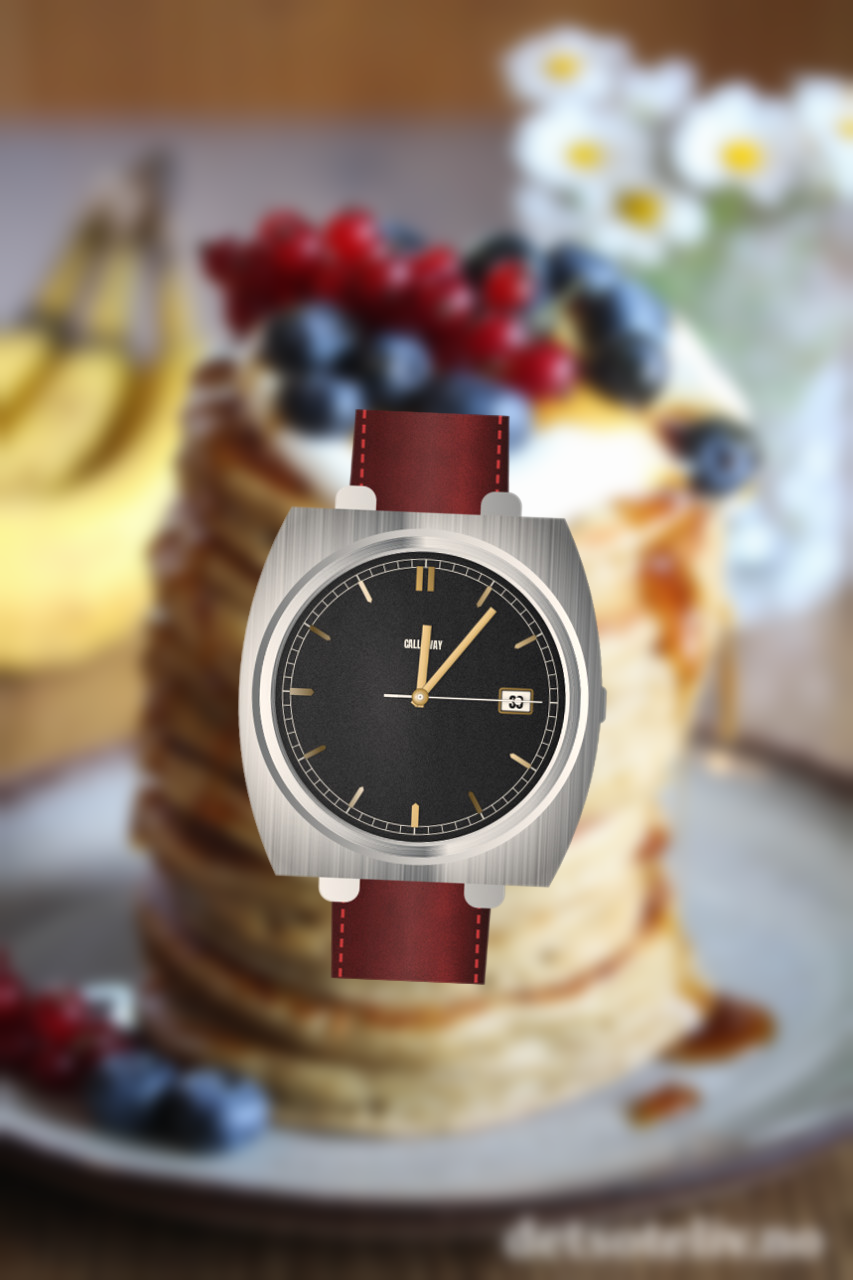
12.06.15
